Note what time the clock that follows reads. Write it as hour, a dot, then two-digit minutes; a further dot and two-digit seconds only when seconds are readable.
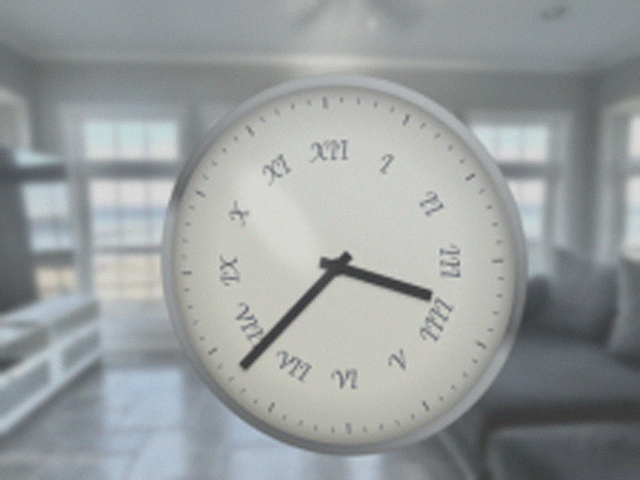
3.38
